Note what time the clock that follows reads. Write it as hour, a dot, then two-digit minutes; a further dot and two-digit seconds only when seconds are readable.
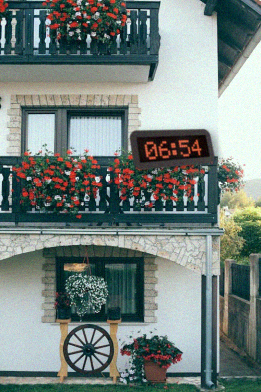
6.54
